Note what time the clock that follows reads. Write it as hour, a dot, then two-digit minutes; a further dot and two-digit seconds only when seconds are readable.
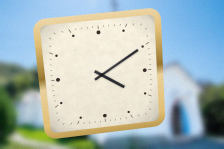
4.10
